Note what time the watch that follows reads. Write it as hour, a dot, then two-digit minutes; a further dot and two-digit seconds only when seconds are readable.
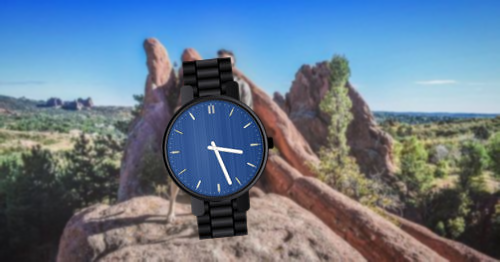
3.27
